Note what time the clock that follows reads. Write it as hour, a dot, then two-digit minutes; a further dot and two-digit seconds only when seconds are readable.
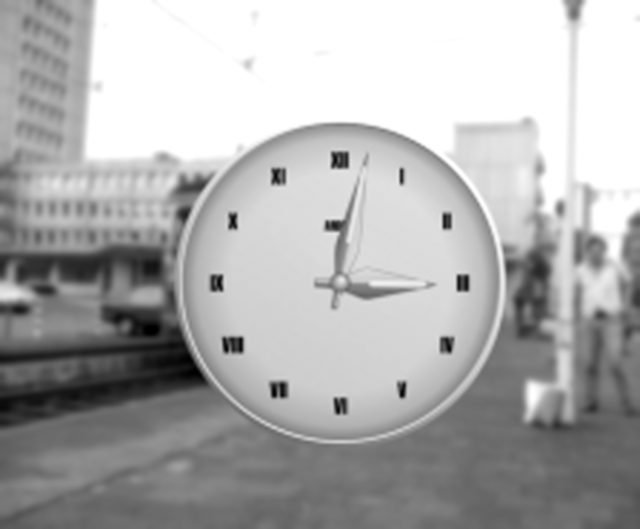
3.02
